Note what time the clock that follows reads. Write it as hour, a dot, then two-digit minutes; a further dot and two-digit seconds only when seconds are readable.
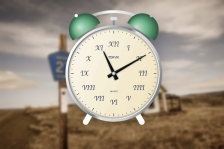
11.10
